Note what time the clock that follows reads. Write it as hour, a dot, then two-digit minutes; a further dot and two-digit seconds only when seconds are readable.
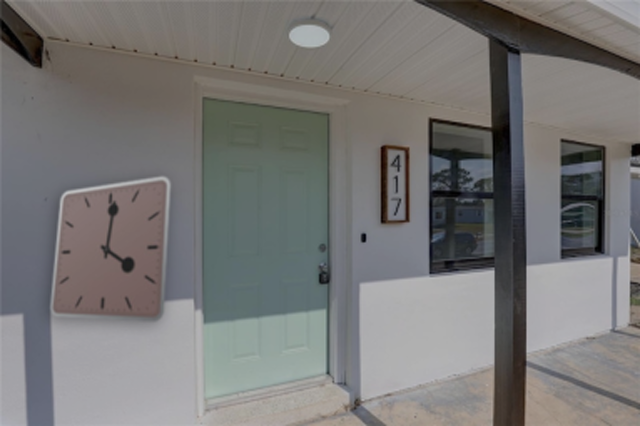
4.01
